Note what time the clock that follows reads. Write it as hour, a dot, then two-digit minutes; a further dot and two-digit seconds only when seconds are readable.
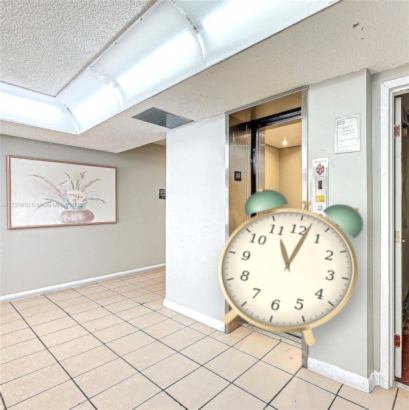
11.02
